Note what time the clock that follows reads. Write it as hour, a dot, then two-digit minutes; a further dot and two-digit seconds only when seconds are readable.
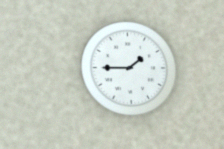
1.45
